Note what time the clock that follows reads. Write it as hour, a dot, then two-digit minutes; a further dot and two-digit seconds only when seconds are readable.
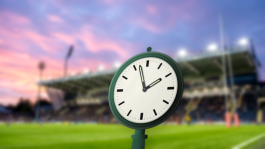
1.57
